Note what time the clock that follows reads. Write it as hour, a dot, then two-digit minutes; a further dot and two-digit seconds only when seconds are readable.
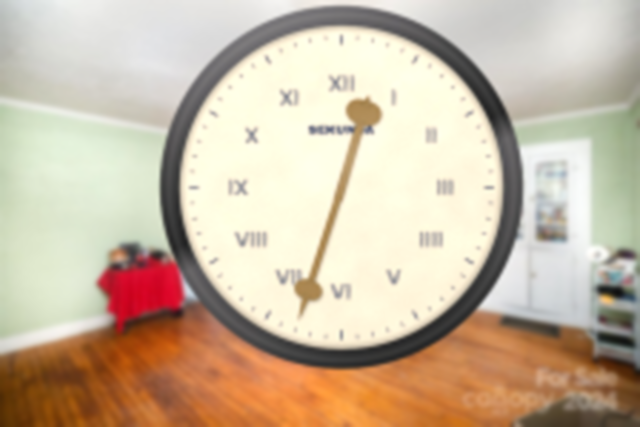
12.33
